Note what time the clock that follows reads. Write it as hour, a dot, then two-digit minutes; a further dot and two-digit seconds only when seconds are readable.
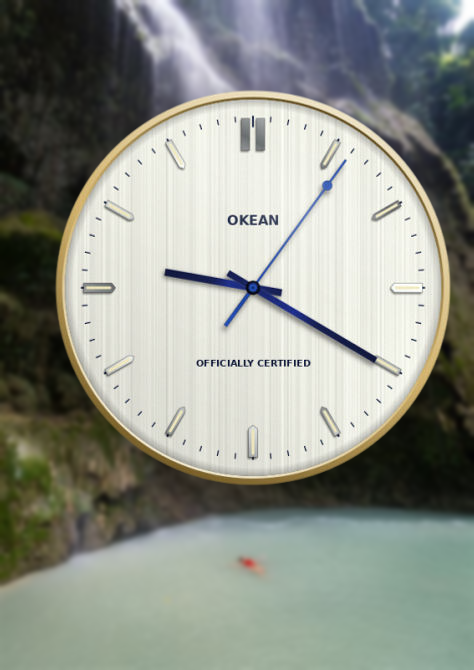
9.20.06
